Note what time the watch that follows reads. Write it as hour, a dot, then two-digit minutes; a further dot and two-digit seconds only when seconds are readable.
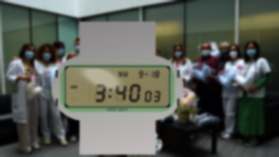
3.40.03
